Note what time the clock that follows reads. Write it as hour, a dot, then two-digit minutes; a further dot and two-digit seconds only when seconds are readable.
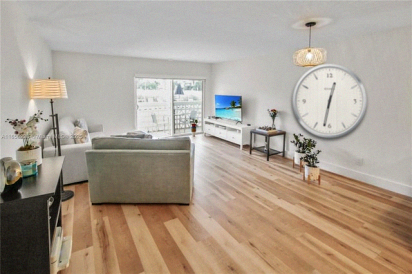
12.32
